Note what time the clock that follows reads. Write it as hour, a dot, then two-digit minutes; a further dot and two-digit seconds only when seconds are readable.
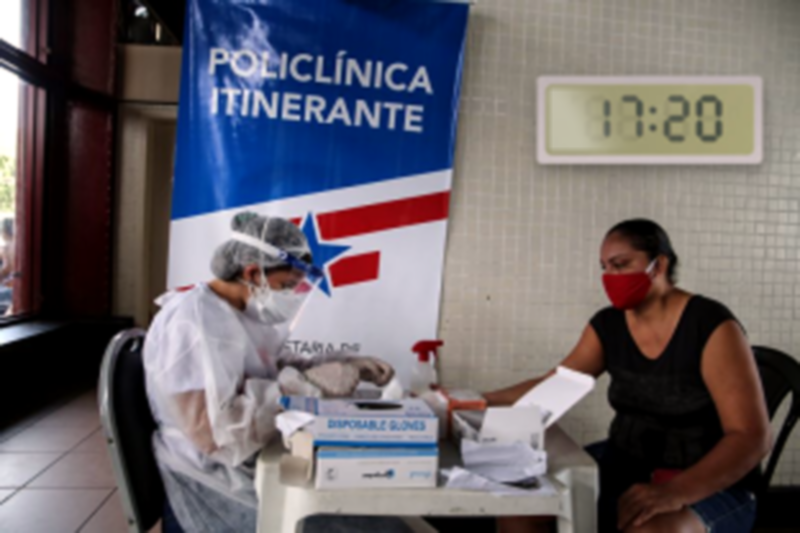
17.20
